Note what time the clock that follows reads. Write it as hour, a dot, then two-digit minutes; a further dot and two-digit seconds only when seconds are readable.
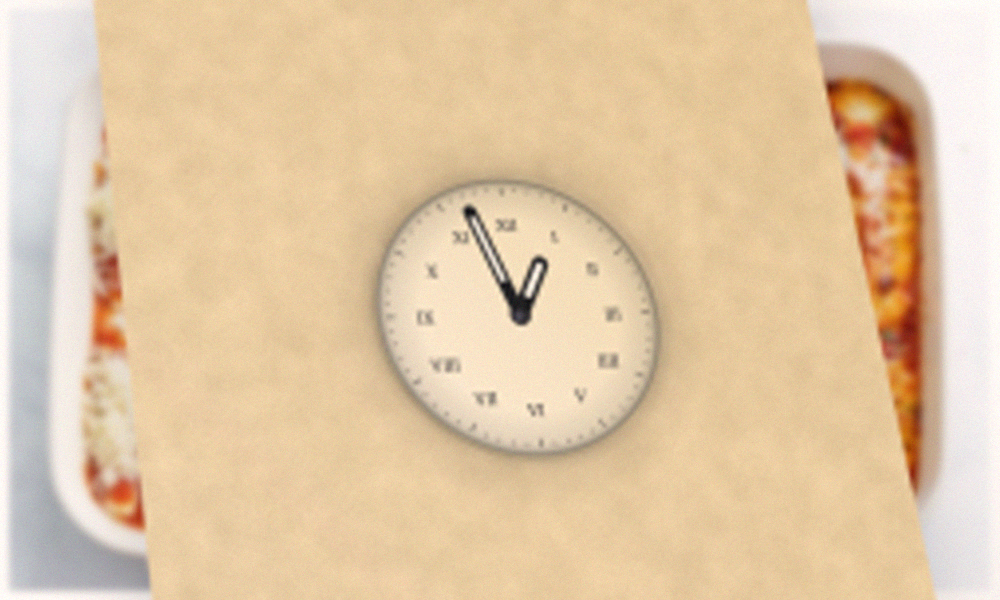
12.57
